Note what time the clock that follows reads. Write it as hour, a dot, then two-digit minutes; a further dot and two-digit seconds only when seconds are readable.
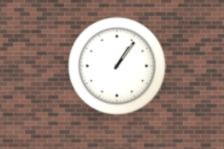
1.06
